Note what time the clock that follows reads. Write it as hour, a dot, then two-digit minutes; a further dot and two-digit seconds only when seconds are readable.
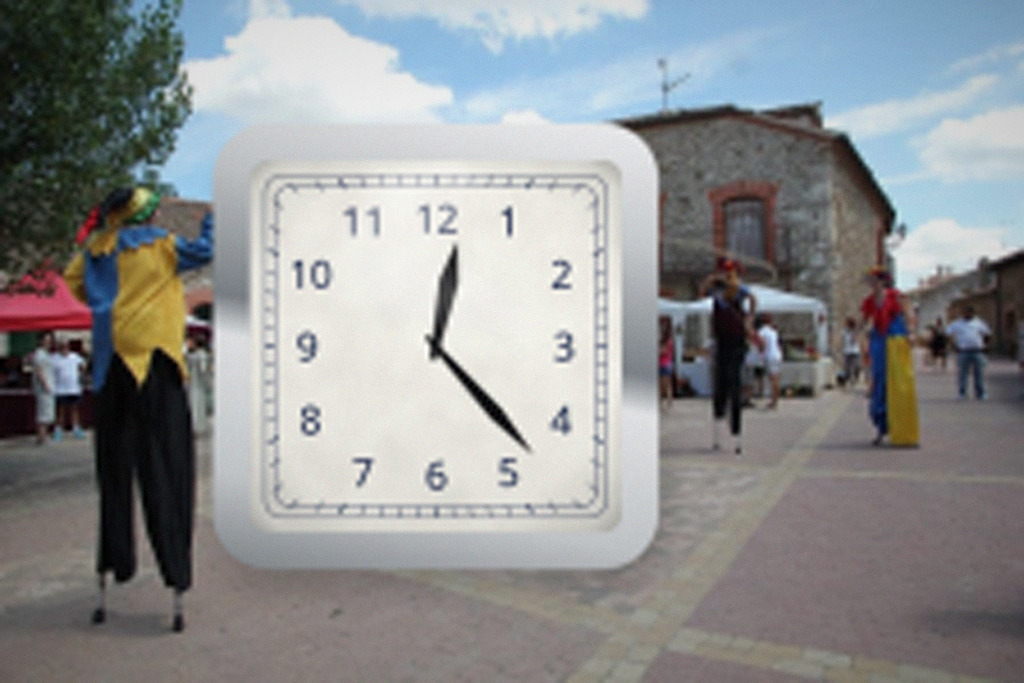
12.23
